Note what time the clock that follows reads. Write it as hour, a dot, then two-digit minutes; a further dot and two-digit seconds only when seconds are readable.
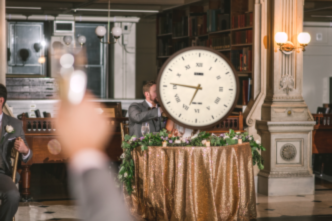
6.46
